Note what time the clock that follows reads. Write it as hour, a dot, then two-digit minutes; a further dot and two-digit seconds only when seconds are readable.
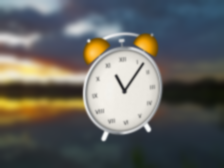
11.07
